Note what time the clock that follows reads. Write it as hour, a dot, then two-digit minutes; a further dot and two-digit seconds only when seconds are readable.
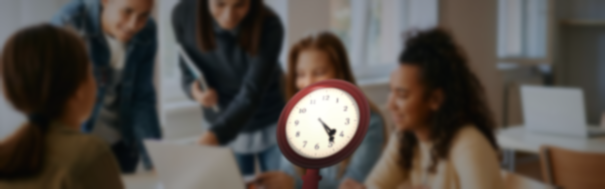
4.24
